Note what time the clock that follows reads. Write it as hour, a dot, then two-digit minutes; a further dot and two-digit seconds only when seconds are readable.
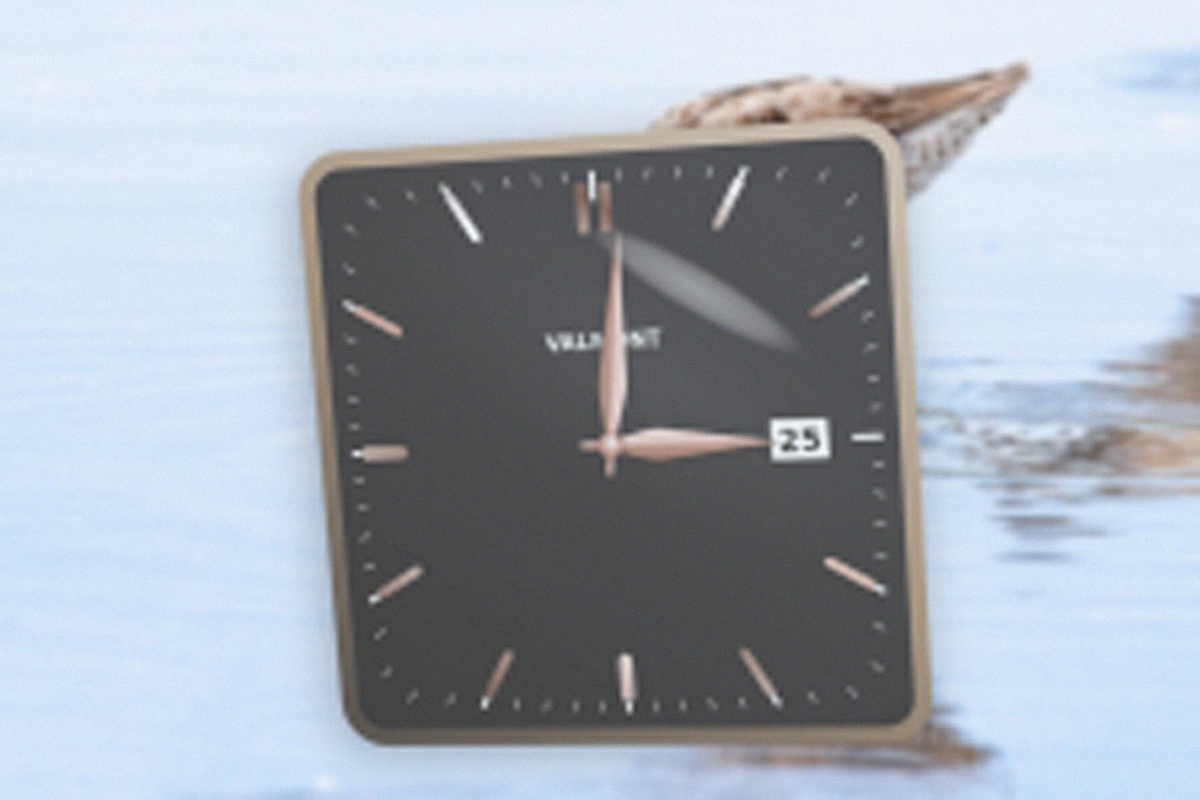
3.01
